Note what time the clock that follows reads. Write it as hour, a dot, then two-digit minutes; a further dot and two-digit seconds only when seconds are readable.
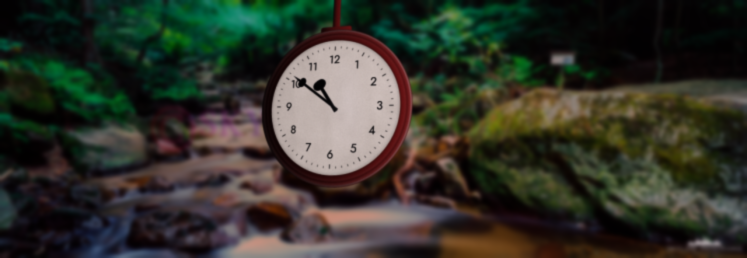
10.51
